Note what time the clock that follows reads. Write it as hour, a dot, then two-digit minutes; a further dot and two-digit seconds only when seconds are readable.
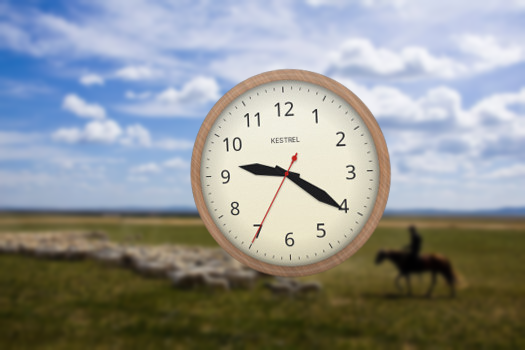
9.20.35
